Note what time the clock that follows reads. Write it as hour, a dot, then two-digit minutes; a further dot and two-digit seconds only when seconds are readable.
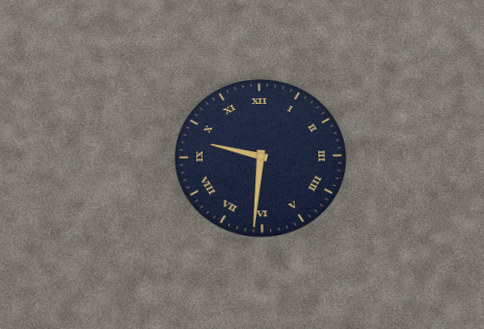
9.31
